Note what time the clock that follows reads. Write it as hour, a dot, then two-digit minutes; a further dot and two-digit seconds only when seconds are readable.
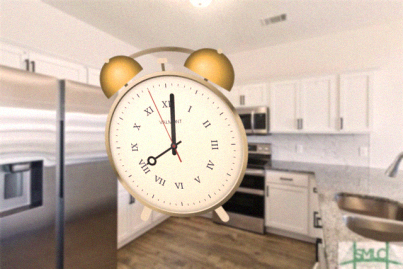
8.00.57
